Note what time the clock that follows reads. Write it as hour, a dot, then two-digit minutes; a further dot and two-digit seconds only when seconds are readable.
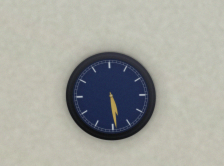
5.29
